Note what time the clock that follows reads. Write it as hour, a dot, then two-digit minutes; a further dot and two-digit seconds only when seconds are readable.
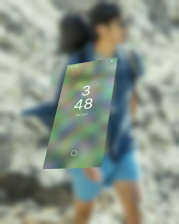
3.48
